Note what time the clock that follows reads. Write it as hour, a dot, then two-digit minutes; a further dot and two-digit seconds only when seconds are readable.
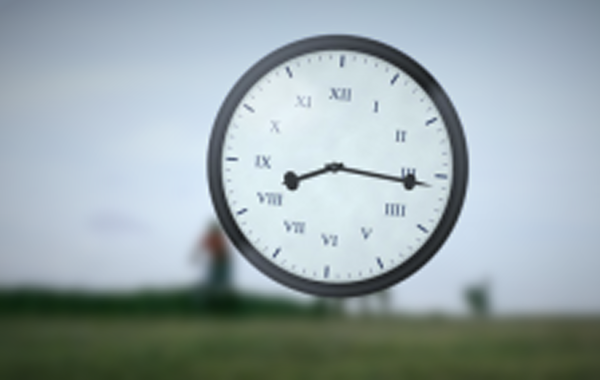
8.16
